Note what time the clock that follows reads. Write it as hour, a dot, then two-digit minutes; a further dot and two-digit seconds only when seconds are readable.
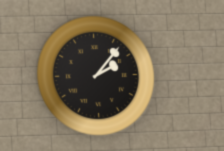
2.07
